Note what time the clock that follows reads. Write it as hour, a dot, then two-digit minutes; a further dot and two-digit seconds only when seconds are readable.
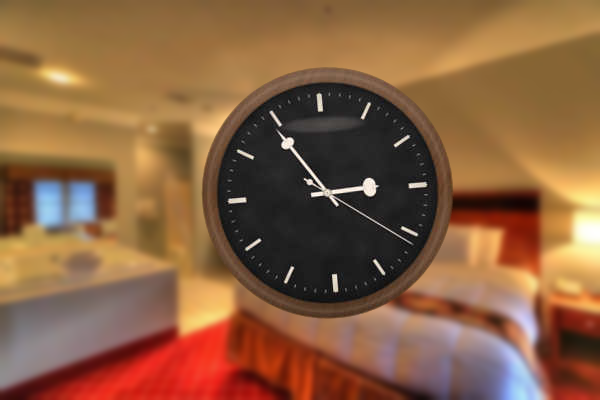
2.54.21
